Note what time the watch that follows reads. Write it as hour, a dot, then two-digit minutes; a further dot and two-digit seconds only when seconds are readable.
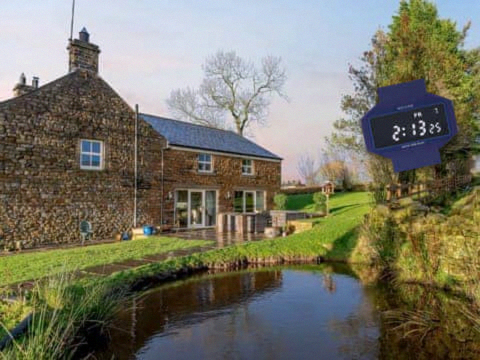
2.13.25
